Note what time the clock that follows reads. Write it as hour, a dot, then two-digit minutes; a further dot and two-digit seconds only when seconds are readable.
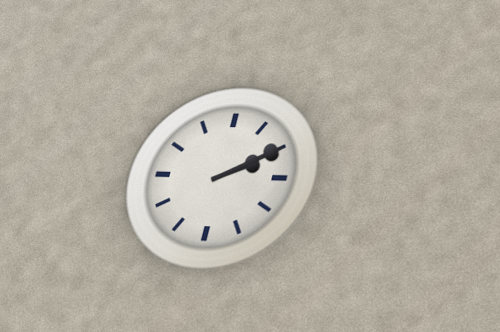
2.10
